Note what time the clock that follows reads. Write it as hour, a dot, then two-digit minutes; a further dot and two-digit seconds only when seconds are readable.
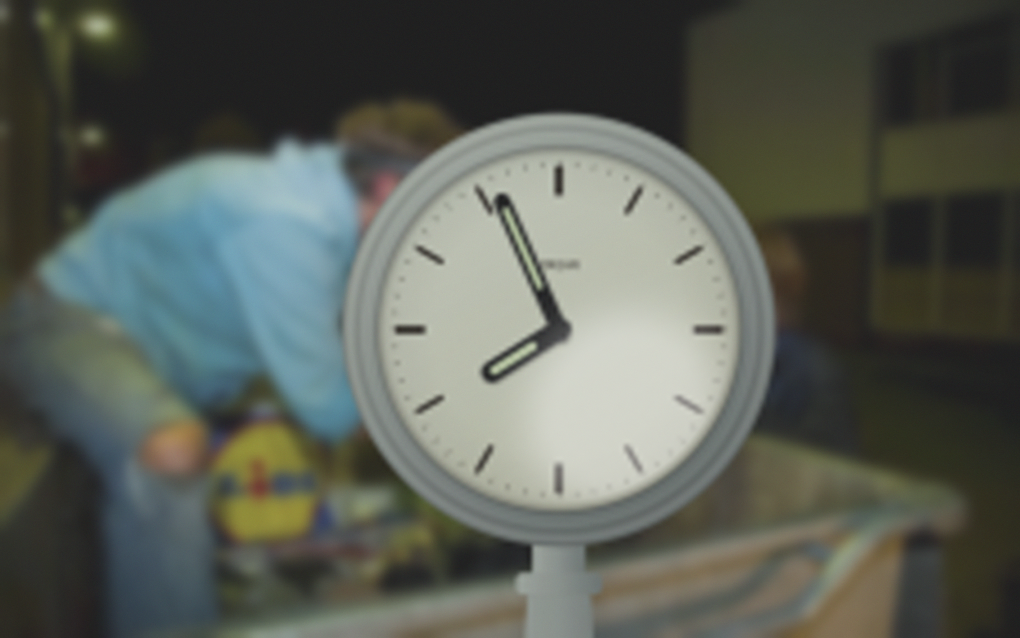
7.56
